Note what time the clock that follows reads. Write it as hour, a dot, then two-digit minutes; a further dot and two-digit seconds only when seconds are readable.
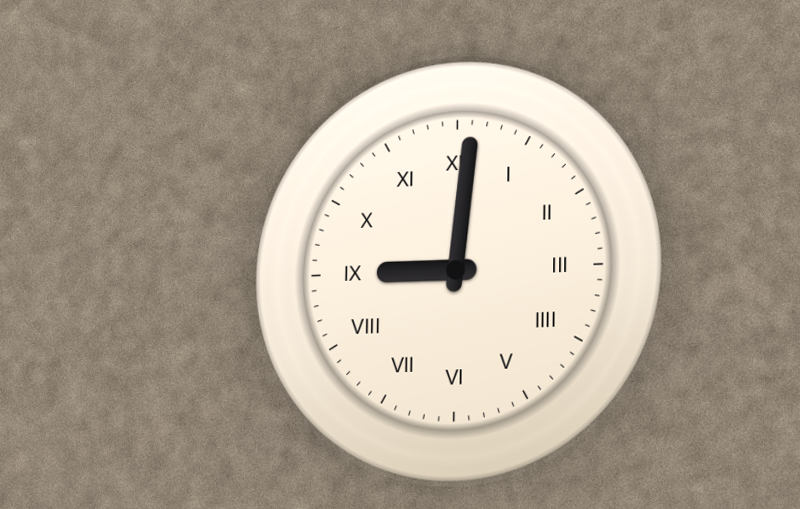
9.01
